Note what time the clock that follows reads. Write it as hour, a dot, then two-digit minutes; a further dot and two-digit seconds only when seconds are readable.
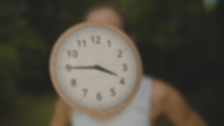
3.45
